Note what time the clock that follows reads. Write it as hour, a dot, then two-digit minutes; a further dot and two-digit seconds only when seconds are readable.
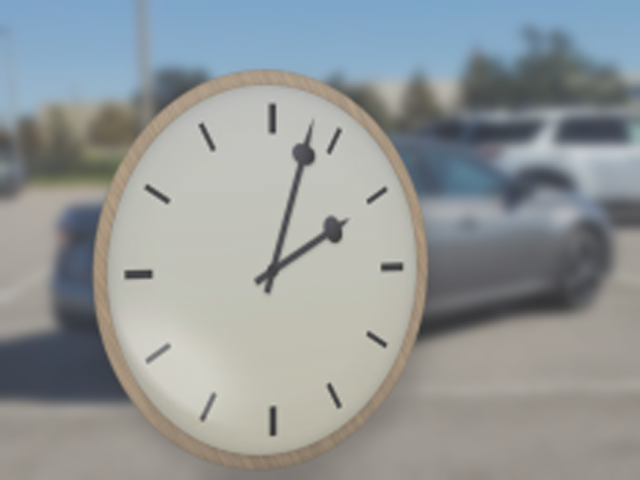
2.03
